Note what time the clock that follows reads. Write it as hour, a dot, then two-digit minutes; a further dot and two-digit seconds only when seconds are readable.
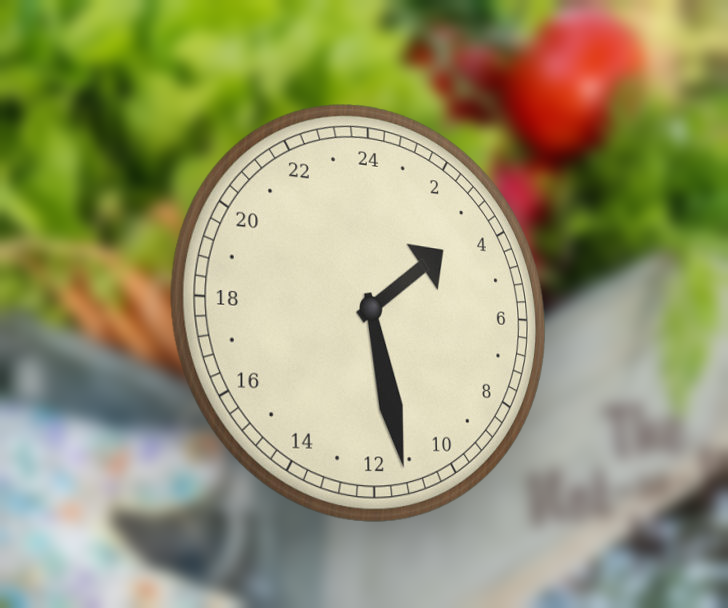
3.28
